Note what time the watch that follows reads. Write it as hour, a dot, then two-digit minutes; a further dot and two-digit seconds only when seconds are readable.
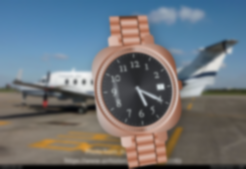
5.20
